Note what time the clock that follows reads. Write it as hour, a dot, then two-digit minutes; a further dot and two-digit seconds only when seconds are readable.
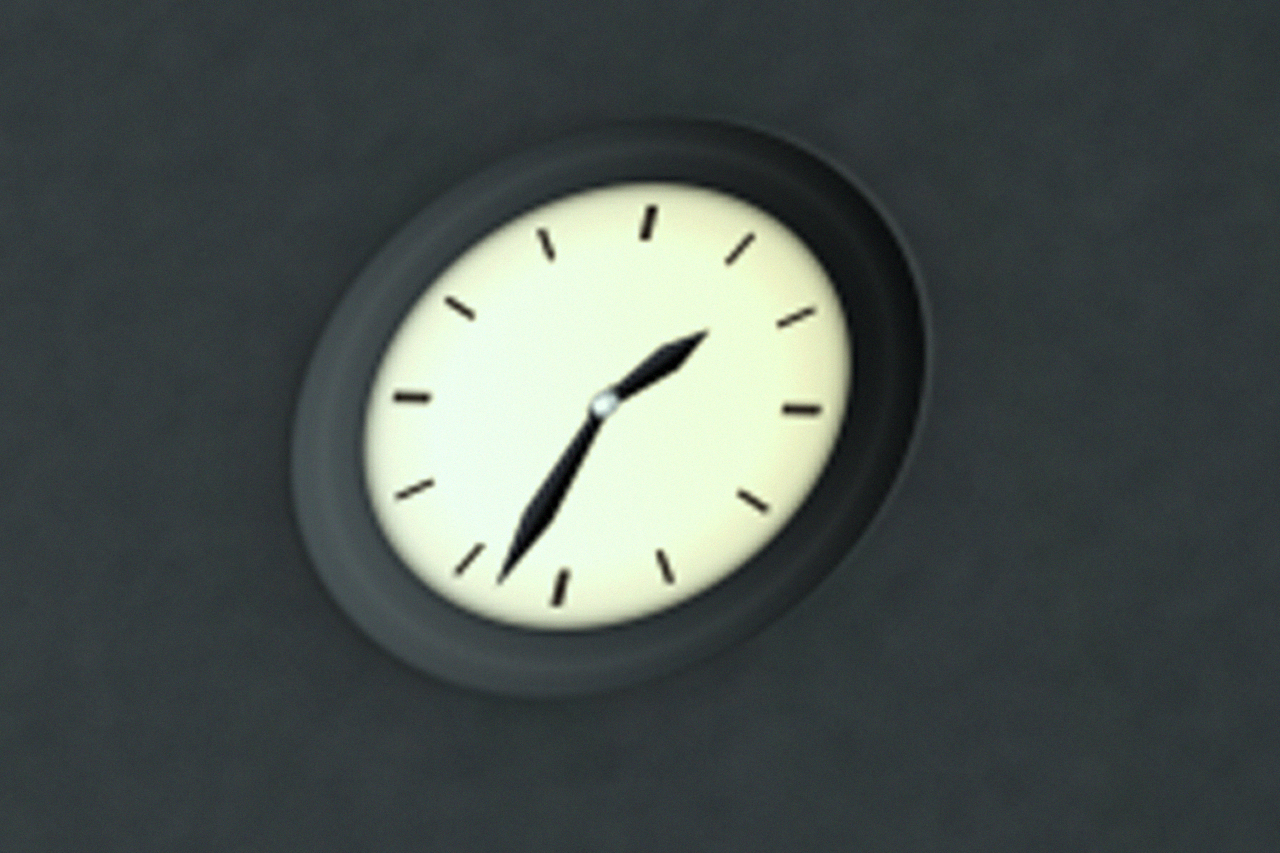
1.33
